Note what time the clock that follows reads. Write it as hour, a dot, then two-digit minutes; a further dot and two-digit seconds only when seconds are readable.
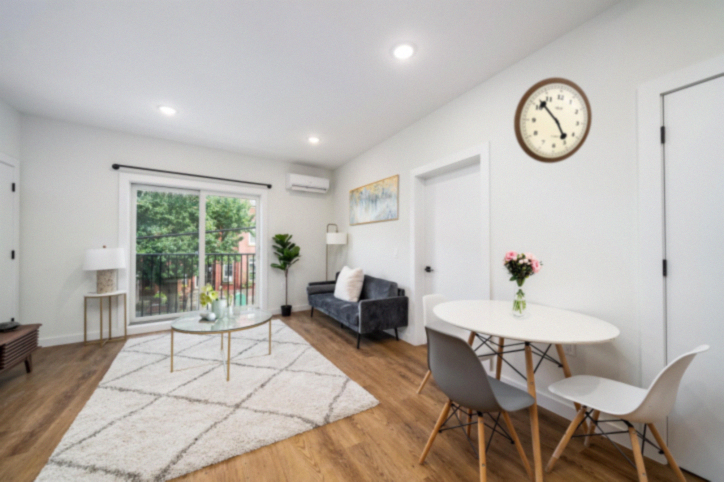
4.52
